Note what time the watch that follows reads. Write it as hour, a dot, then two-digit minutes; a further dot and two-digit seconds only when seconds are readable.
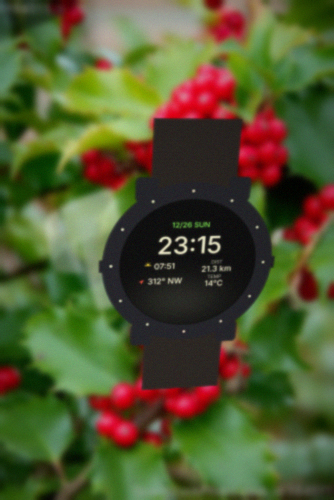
23.15
